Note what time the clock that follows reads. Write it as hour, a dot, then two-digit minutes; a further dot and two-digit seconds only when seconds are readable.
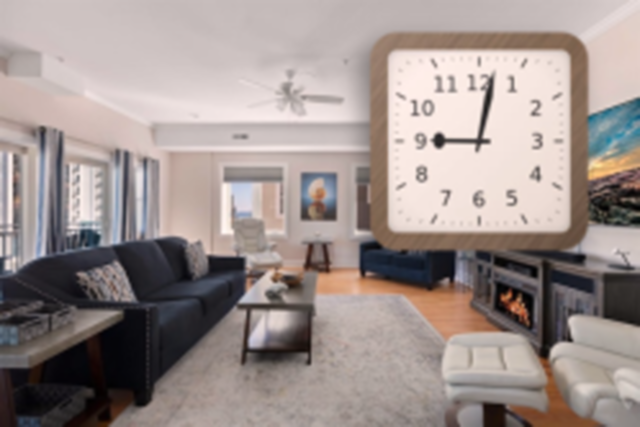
9.02
